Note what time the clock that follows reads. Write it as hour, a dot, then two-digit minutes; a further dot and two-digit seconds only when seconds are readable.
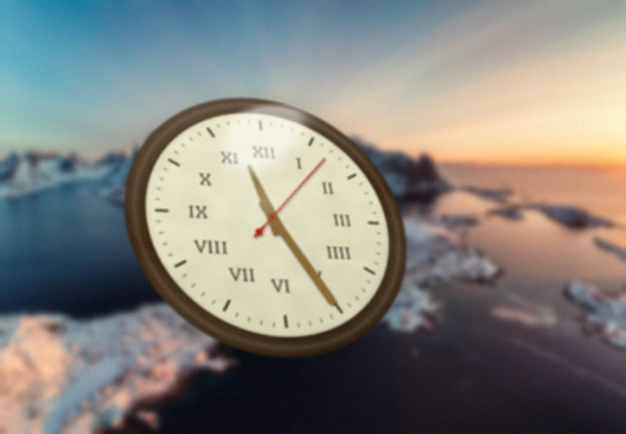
11.25.07
